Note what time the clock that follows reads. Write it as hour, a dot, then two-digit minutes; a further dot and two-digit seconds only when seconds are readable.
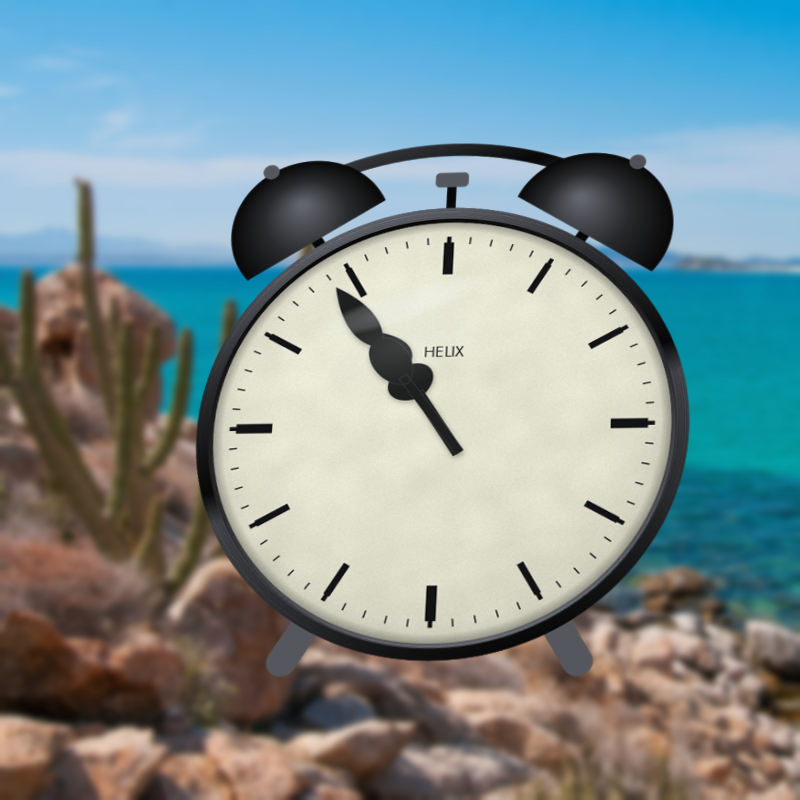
10.54
